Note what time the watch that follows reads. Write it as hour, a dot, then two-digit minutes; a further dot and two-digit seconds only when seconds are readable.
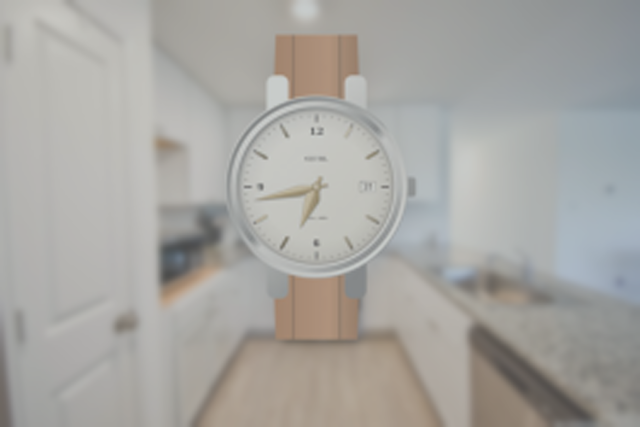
6.43
